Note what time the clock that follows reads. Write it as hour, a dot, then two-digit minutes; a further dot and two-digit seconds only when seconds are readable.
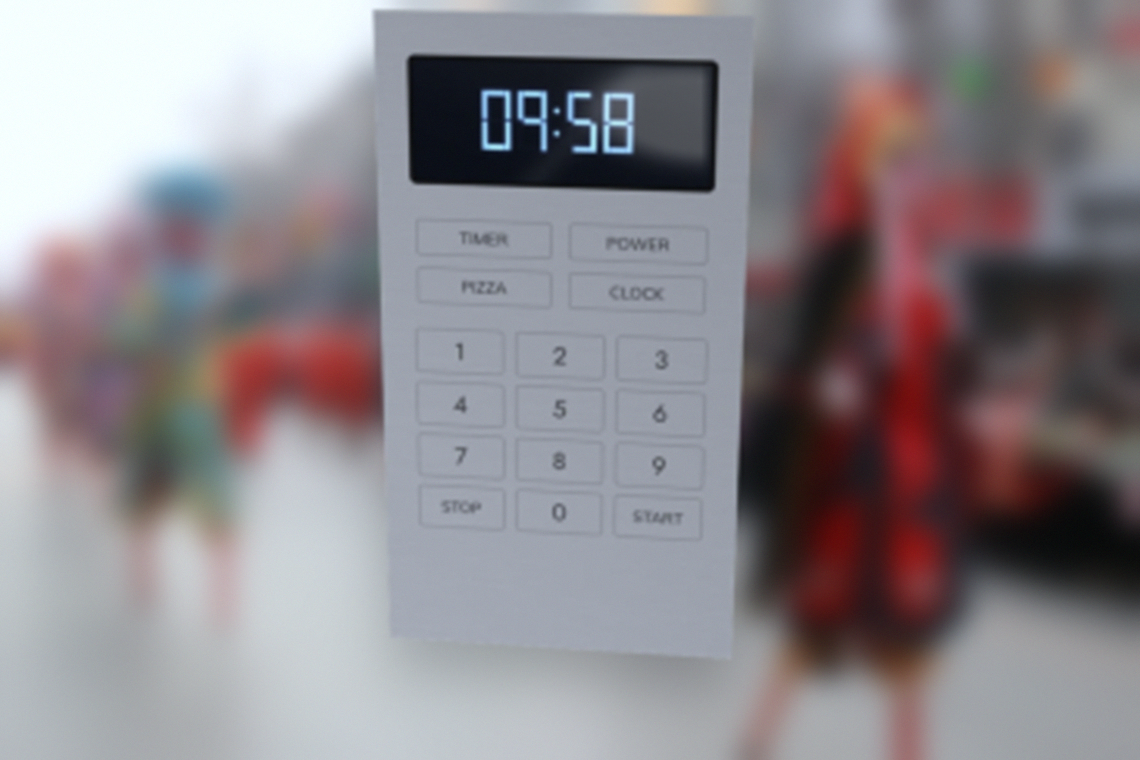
9.58
